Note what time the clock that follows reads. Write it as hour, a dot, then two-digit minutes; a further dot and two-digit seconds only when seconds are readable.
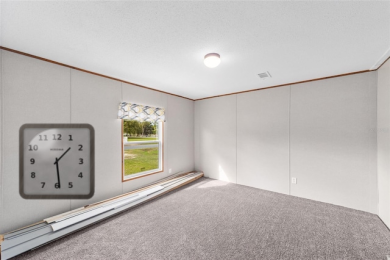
1.29
